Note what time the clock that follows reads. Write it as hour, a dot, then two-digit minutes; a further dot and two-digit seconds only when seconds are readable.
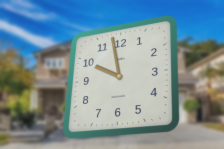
9.58
